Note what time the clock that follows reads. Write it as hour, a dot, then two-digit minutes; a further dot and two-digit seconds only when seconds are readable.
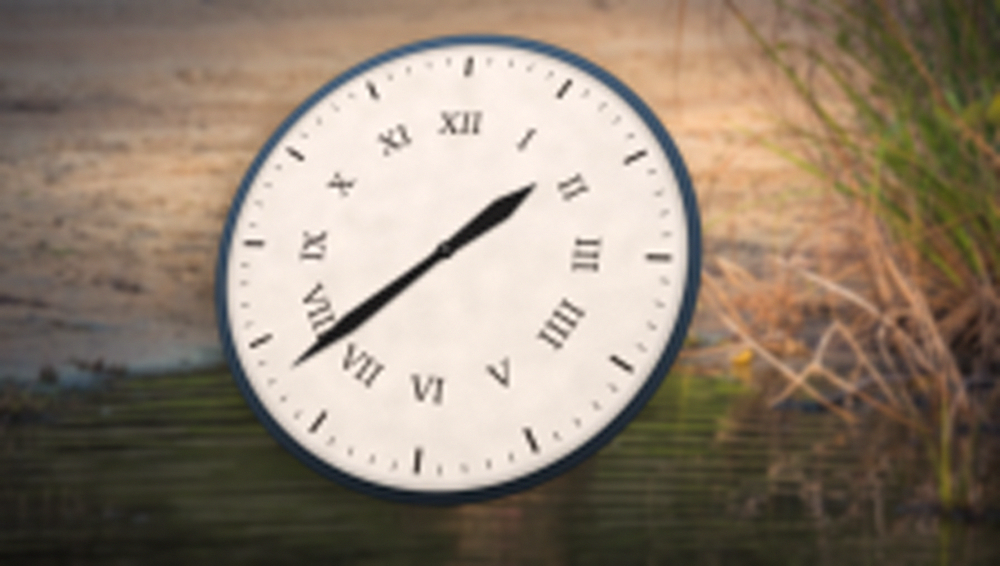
1.38
